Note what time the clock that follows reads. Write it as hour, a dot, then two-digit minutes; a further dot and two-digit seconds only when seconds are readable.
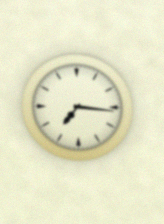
7.16
